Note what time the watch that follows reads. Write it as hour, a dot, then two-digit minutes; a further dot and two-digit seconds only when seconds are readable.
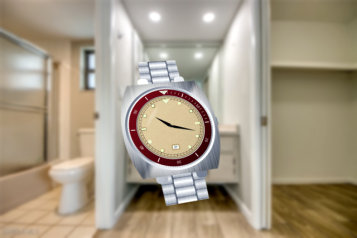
10.18
